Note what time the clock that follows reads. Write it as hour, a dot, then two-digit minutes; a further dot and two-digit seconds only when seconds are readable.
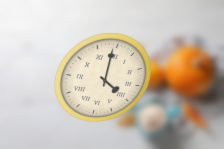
3.59
